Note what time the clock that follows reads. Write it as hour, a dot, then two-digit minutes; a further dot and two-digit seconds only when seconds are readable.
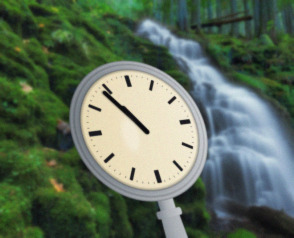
10.54
